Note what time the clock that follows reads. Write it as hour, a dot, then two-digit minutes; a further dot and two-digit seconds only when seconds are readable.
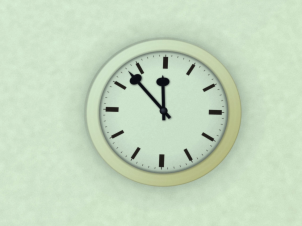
11.53
